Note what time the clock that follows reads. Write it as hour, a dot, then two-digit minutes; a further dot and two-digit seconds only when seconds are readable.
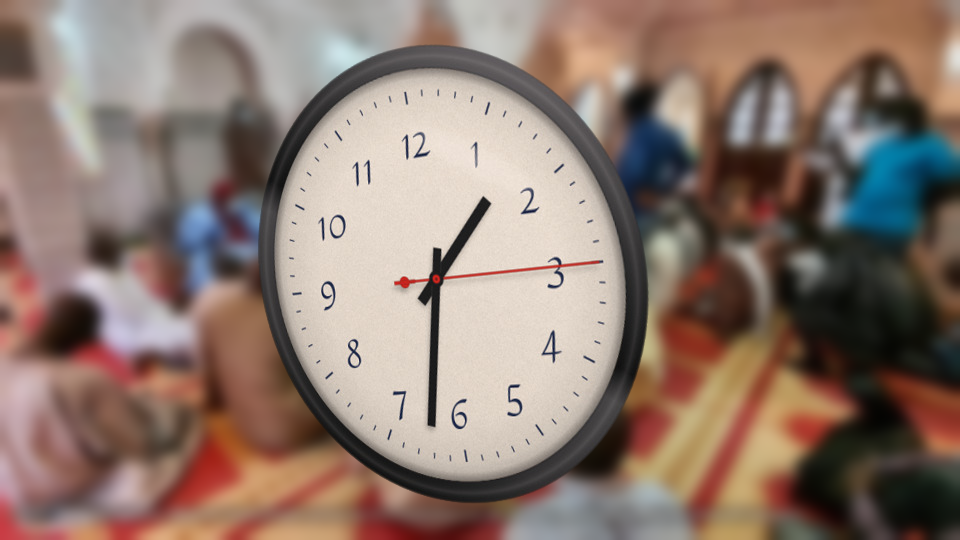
1.32.15
